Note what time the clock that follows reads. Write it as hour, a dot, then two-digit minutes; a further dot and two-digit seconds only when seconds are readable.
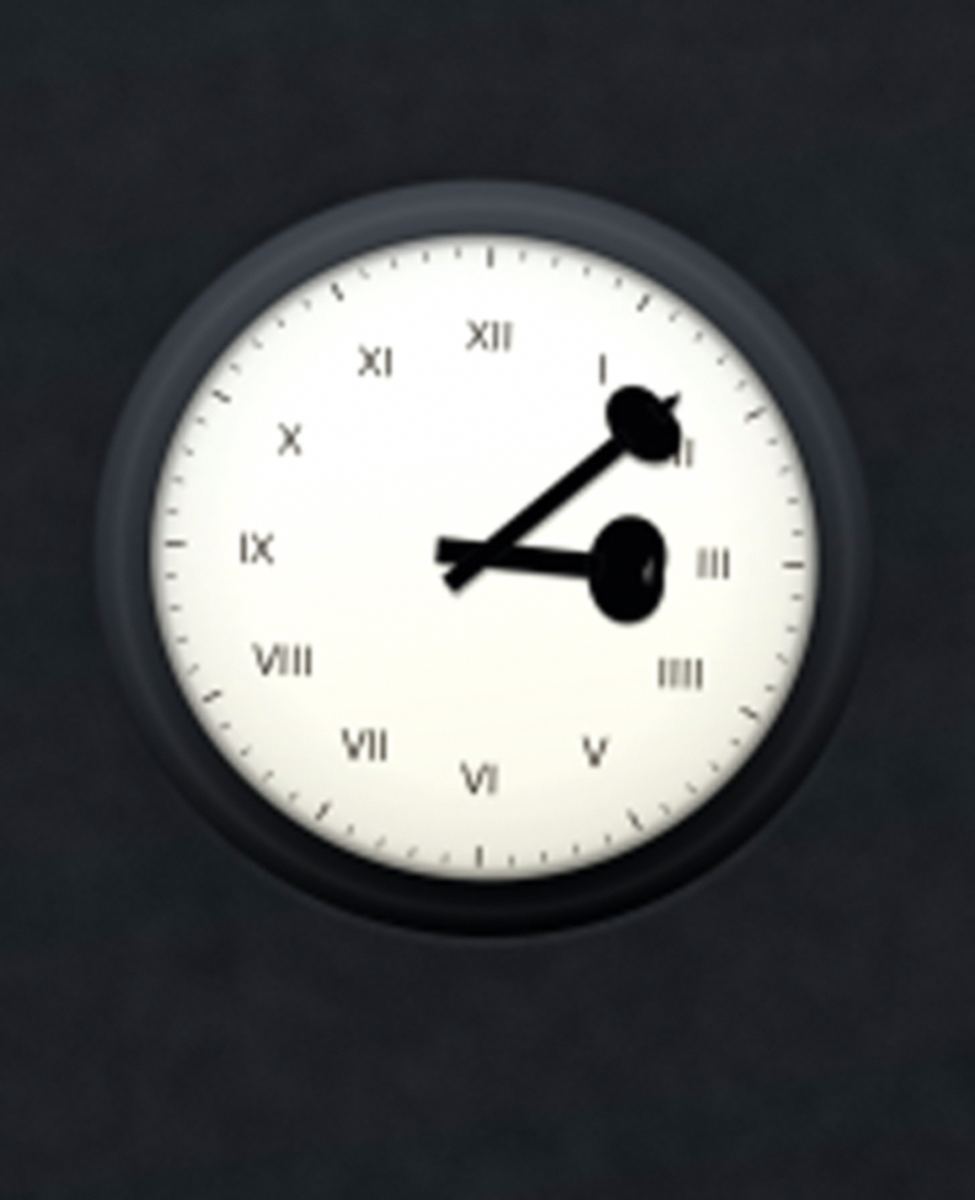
3.08
